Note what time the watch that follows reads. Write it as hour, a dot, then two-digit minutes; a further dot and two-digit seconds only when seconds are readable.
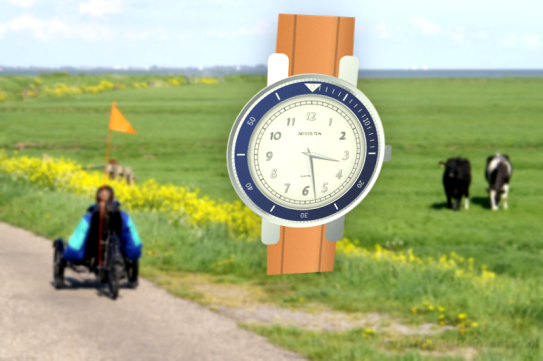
3.28
